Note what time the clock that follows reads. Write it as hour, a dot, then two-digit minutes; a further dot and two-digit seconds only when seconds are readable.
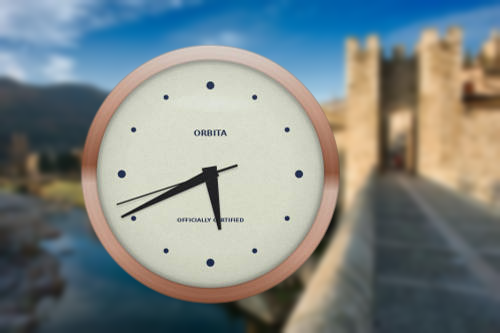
5.40.42
